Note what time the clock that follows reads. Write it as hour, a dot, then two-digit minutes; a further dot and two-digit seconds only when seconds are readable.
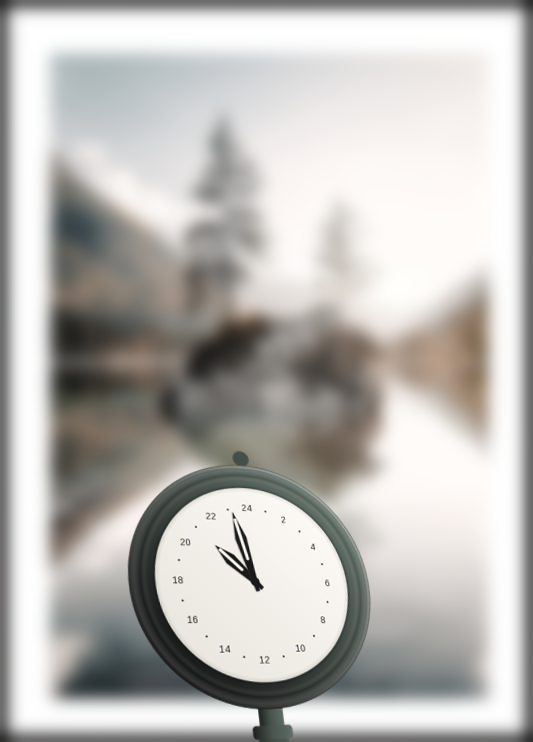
20.58
